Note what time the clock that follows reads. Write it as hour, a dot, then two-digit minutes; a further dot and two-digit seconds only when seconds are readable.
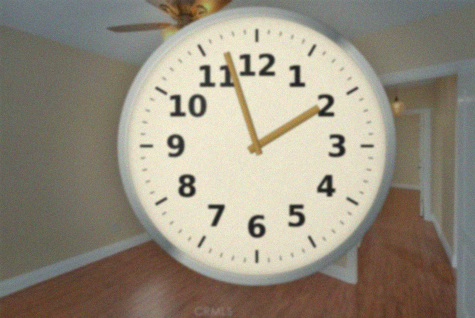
1.57
